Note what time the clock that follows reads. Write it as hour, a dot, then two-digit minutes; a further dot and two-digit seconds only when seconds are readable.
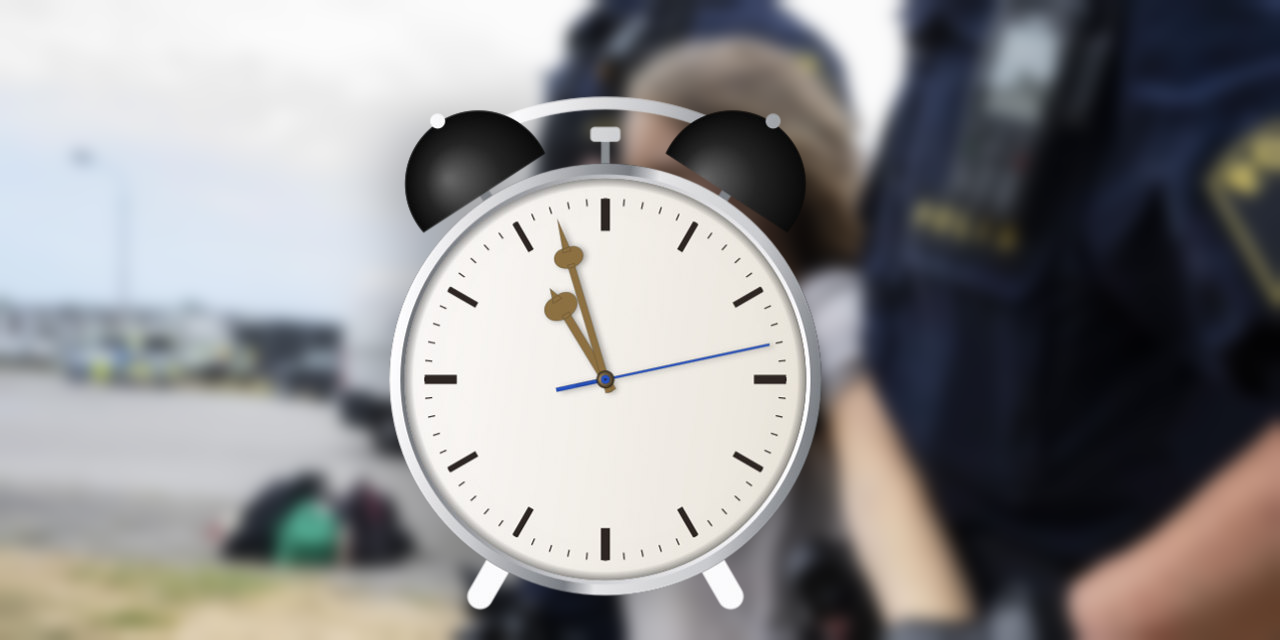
10.57.13
